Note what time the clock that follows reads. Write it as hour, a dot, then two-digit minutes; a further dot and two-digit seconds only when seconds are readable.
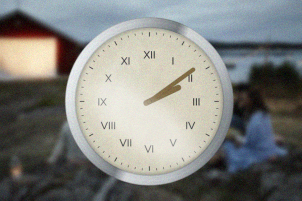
2.09
